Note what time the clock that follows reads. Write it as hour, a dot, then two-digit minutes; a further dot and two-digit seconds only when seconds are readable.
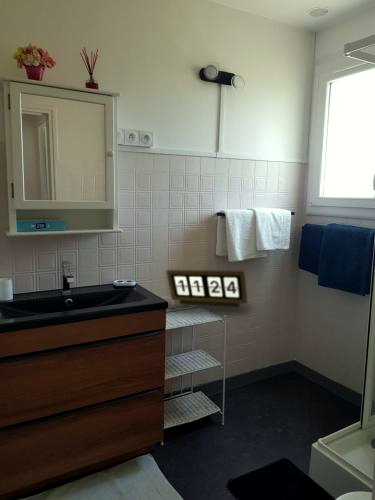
11.24
